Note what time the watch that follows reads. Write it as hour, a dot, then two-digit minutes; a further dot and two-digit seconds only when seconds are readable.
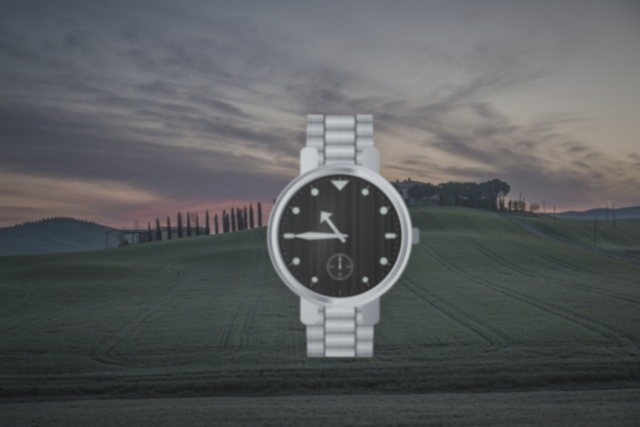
10.45
